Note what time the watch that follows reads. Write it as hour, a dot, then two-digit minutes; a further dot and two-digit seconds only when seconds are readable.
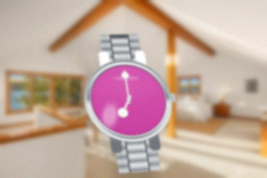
7.00
